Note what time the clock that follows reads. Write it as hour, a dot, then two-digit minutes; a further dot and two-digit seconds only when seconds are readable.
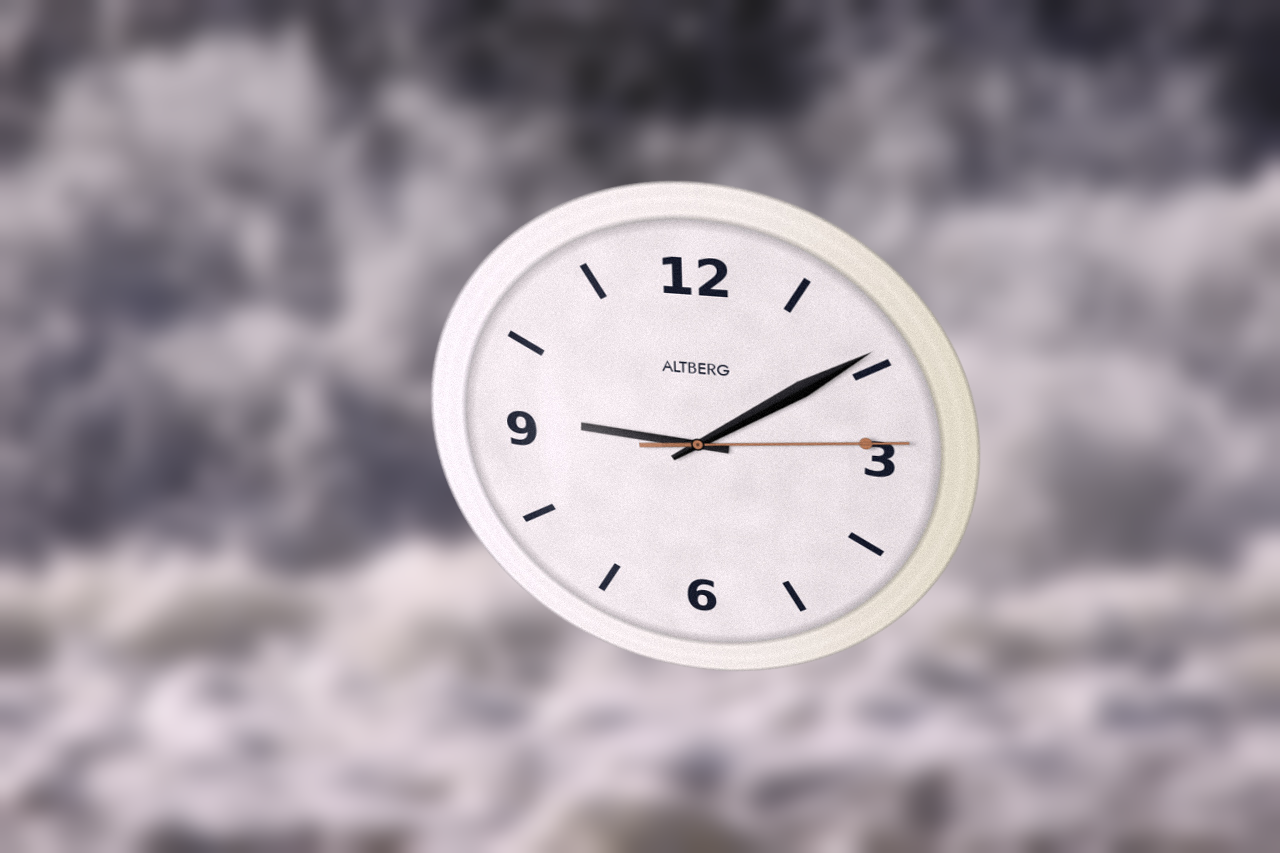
9.09.14
